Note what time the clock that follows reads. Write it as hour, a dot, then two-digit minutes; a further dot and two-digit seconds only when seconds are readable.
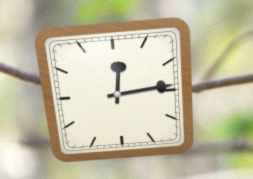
12.14
